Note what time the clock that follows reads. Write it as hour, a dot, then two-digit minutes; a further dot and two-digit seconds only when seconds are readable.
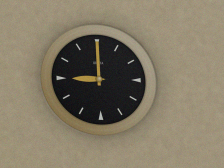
9.00
